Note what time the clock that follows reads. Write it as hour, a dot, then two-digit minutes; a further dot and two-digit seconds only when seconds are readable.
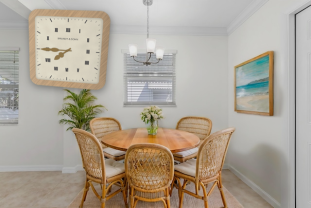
7.45
